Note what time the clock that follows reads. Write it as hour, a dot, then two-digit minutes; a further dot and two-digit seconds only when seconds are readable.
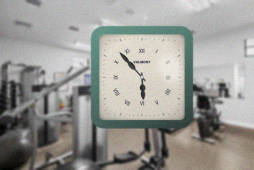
5.53
